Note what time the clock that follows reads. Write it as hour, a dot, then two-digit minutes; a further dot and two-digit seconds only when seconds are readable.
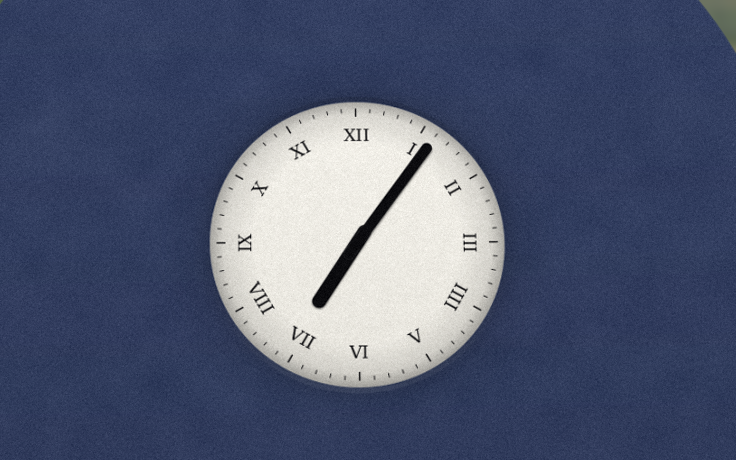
7.06
